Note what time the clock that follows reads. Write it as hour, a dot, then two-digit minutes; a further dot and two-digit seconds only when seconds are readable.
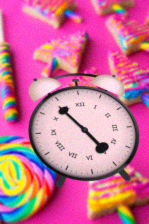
4.54
